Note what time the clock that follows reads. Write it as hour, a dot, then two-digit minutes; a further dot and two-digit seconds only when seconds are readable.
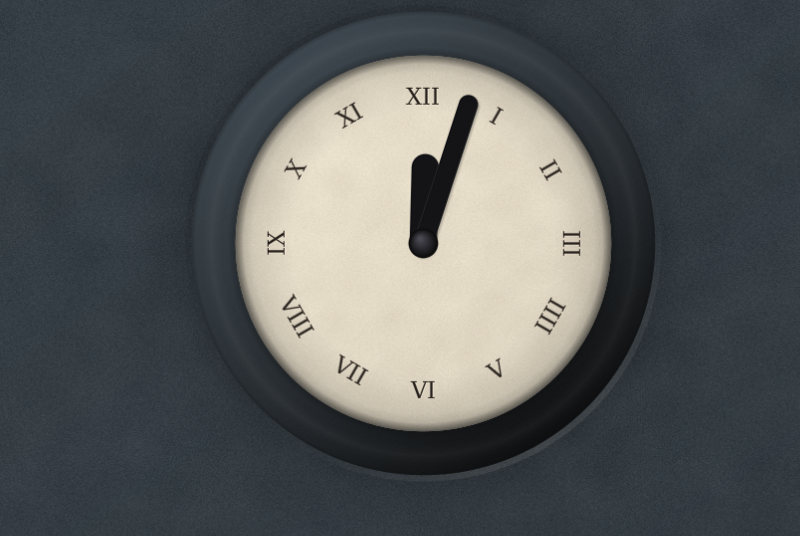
12.03
